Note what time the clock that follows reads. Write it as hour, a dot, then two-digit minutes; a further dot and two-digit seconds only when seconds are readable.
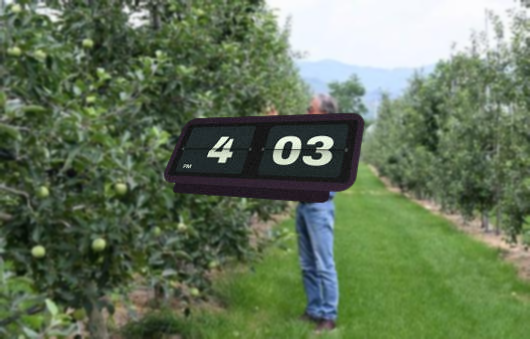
4.03
